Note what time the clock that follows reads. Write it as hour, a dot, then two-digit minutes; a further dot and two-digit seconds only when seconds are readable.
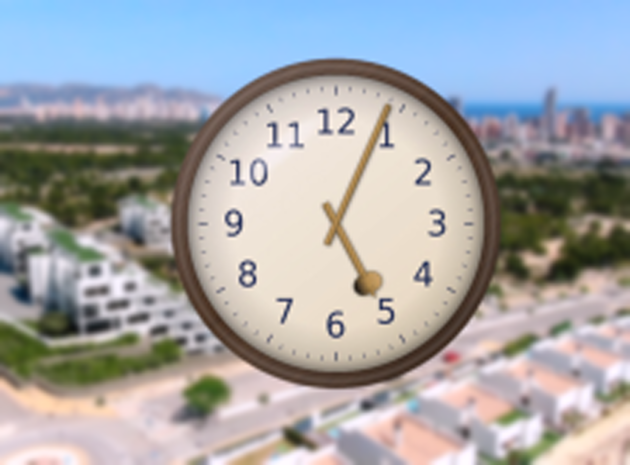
5.04
